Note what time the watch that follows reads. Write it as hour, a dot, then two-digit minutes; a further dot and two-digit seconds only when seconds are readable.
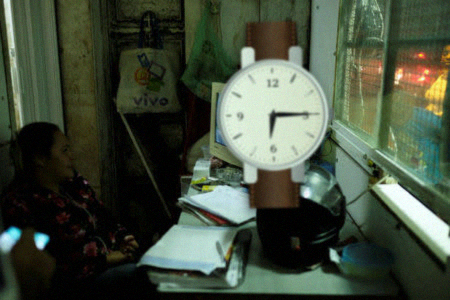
6.15
